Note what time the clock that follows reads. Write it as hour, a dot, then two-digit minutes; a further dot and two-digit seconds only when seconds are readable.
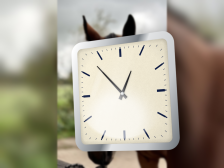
12.53
